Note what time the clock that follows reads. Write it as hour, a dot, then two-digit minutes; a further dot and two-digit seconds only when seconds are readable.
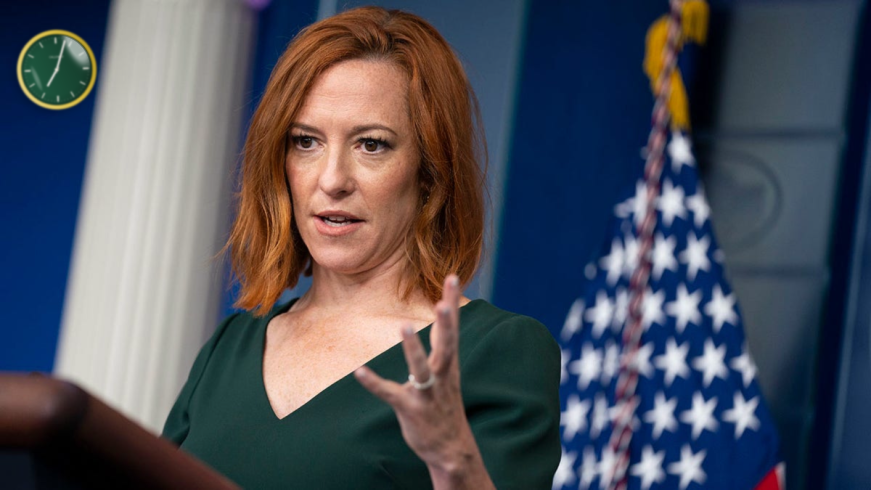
7.03
